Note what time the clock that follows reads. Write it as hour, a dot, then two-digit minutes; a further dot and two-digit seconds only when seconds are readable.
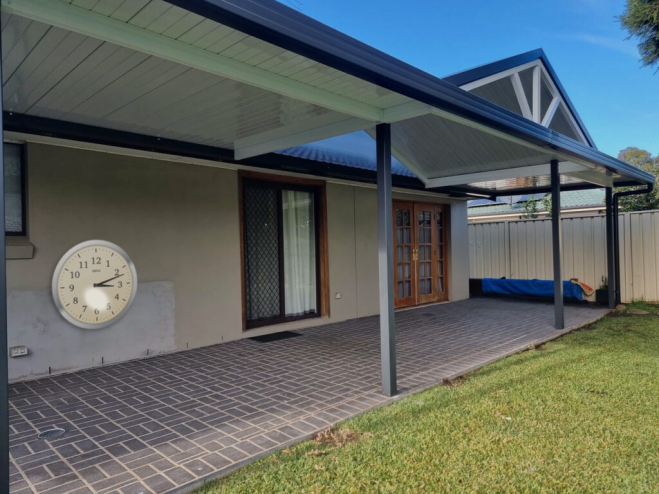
3.12
